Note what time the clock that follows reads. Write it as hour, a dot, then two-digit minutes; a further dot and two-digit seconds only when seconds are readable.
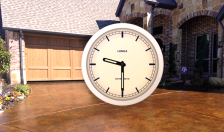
9.30
